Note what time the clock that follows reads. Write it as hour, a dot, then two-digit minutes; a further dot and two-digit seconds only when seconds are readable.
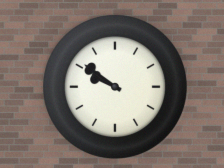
9.51
